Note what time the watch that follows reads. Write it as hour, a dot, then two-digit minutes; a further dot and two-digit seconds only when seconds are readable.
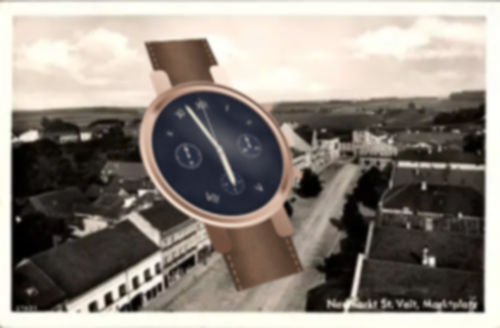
5.57
